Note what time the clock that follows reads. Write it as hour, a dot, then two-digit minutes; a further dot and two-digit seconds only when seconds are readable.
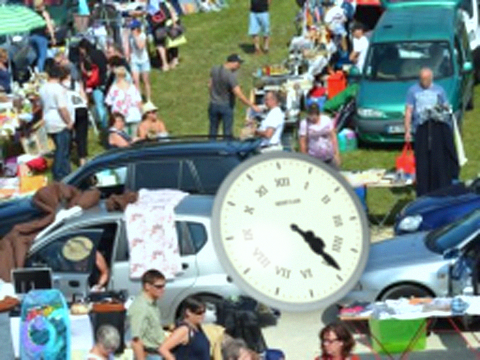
4.24
